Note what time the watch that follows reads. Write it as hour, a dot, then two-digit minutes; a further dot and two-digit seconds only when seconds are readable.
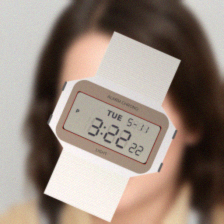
3.22.22
